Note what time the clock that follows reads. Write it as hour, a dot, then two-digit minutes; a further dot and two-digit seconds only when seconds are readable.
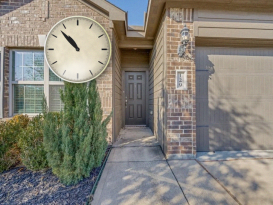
10.53
